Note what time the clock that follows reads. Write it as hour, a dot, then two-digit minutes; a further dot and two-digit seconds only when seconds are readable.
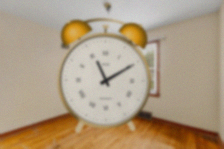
11.10
